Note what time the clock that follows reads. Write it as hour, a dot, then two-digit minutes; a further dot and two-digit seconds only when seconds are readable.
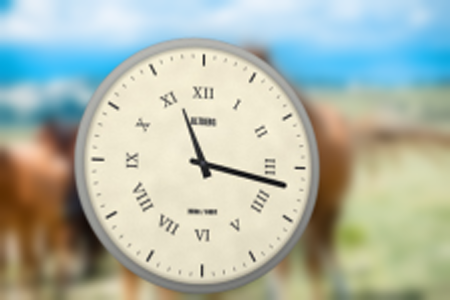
11.17
